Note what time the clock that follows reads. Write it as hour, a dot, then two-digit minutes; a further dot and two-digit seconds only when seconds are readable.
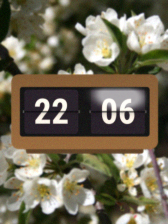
22.06
